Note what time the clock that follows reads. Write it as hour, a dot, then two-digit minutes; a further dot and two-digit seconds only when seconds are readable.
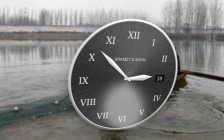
2.52
